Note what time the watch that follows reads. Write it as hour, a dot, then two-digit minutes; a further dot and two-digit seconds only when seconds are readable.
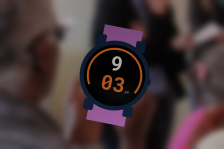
9.03
